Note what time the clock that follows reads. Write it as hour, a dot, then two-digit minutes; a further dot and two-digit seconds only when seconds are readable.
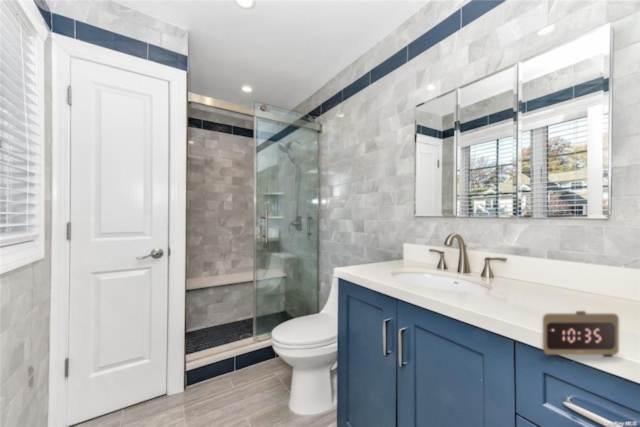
10.35
